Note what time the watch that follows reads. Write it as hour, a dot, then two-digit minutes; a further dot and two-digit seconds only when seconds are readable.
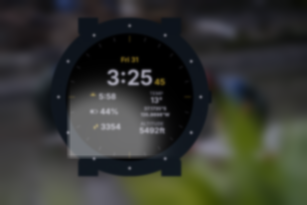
3.25
